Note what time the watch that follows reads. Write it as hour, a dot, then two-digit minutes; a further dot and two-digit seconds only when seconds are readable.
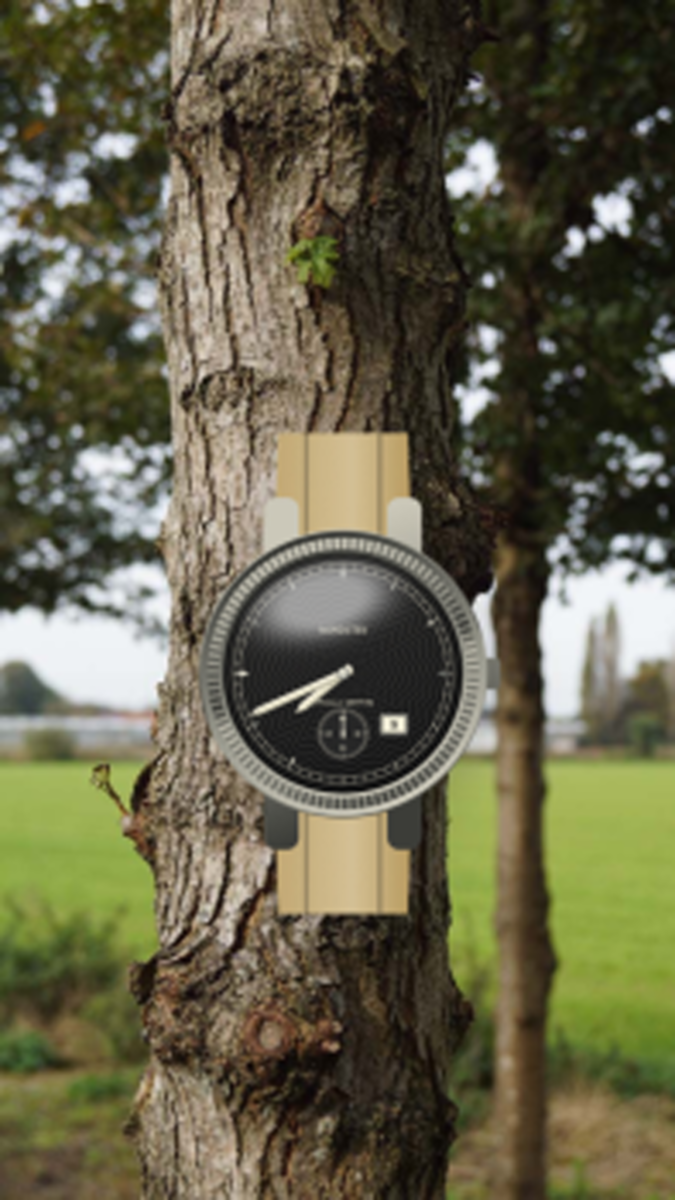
7.41
